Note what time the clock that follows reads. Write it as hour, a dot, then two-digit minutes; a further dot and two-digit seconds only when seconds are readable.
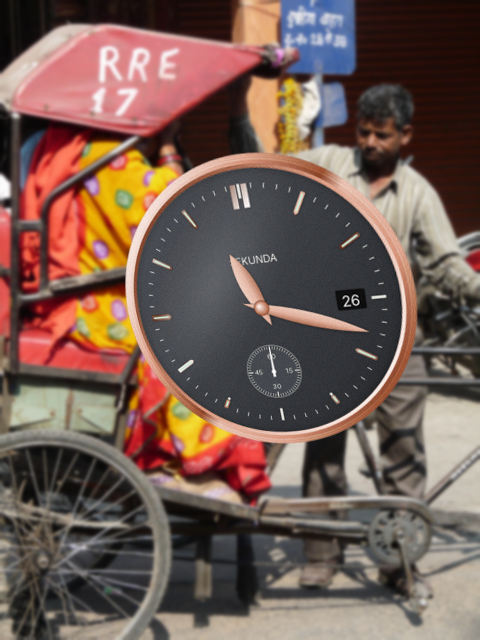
11.18
